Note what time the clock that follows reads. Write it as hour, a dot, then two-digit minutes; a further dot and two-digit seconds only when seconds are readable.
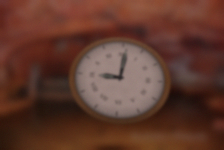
9.01
